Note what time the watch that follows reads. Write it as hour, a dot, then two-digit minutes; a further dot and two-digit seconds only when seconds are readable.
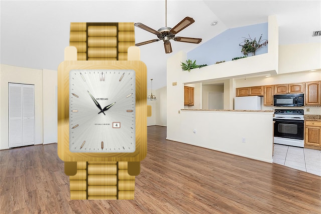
1.54
